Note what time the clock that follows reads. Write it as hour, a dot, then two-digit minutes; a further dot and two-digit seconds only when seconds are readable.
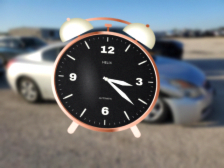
3.22
